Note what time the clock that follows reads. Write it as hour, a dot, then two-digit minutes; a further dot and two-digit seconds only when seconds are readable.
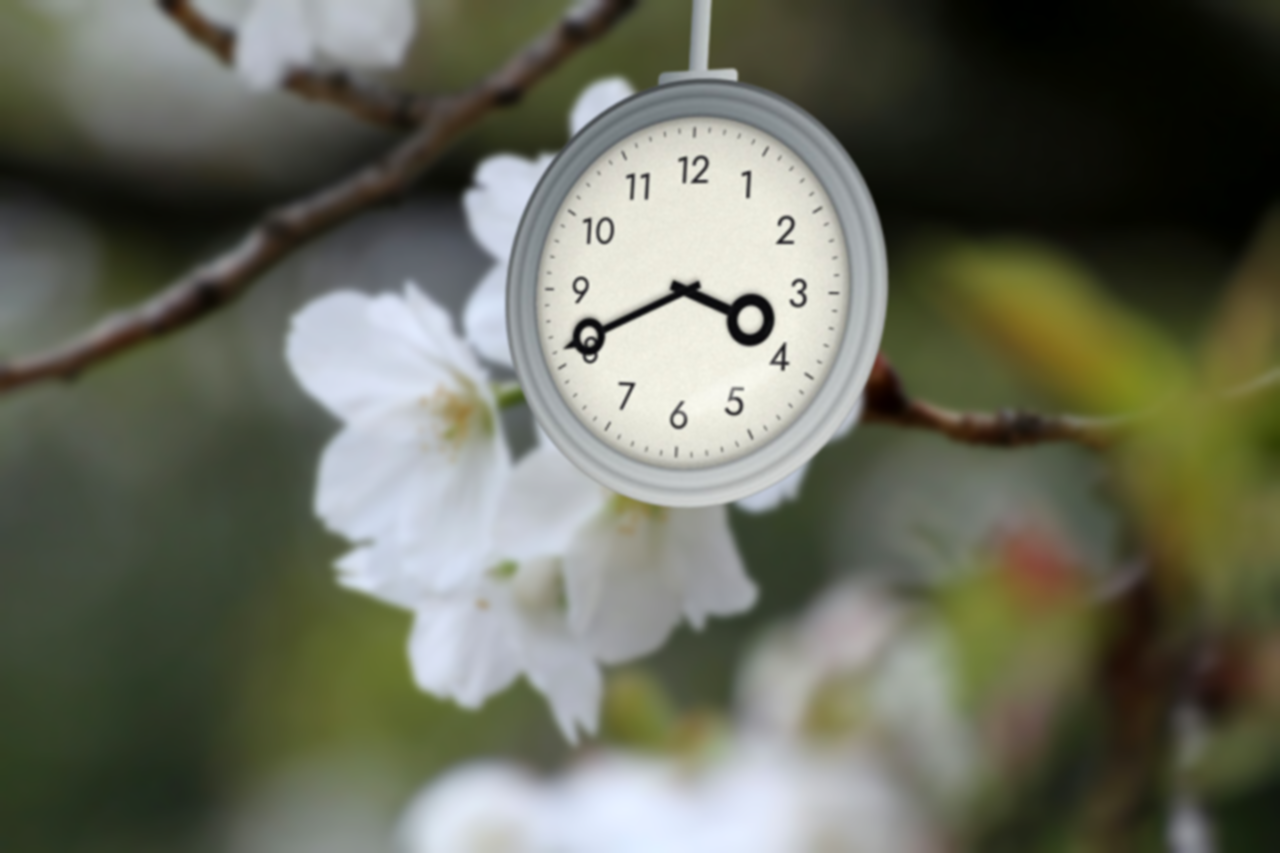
3.41
